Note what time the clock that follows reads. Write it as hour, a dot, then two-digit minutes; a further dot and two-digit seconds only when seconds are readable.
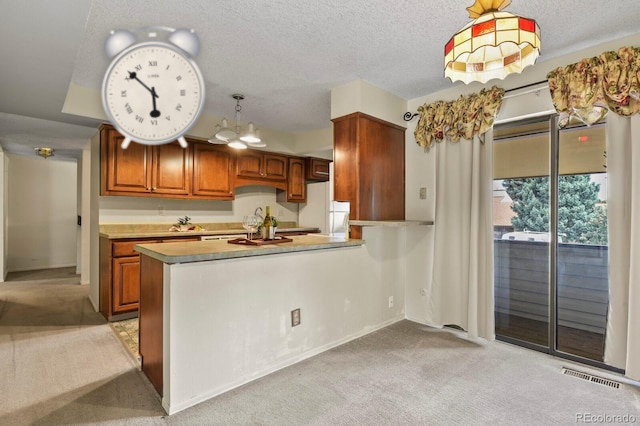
5.52
